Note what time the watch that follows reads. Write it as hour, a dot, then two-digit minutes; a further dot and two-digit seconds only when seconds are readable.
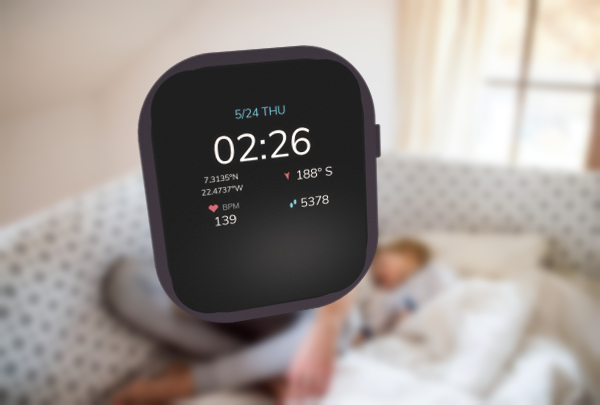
2.26
